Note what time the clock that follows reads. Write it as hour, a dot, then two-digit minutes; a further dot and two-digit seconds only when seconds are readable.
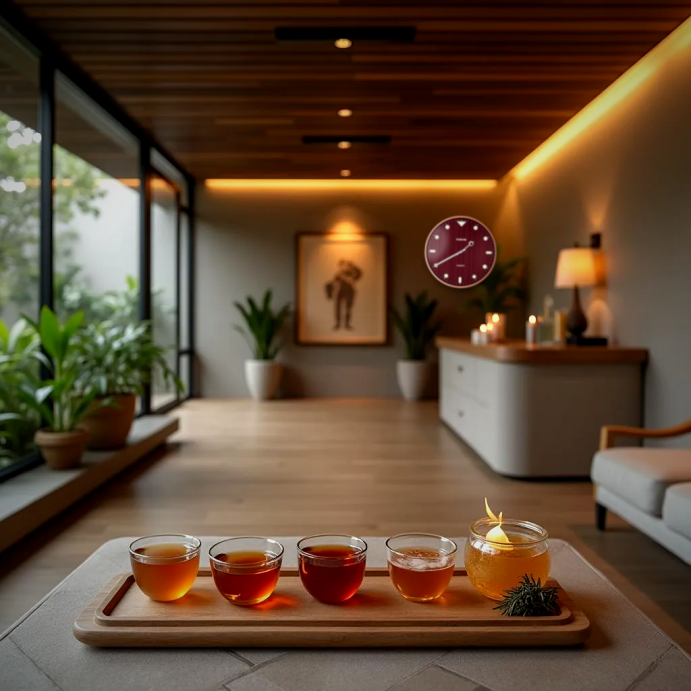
1.40
